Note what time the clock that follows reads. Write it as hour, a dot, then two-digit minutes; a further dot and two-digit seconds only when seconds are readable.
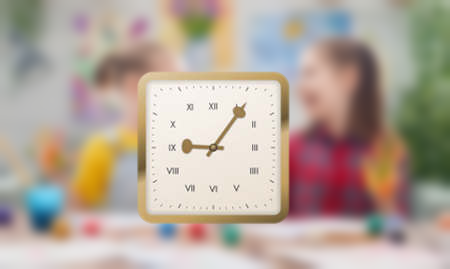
9.06
